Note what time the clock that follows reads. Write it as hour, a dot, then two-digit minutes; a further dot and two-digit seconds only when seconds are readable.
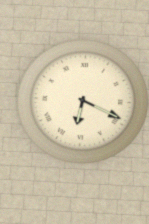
6.19
